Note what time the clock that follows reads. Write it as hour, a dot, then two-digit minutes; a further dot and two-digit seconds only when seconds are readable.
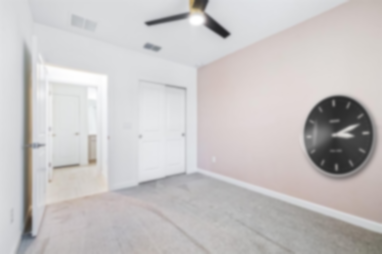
3.12
